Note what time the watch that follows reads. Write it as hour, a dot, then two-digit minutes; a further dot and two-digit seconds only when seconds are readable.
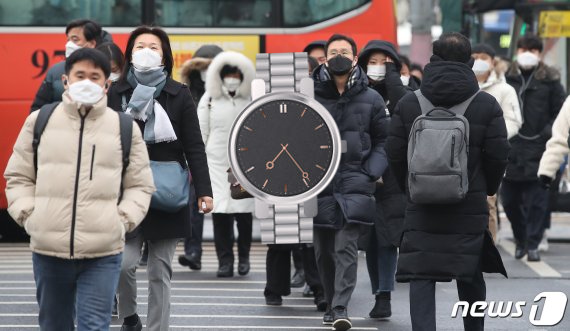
7.24
